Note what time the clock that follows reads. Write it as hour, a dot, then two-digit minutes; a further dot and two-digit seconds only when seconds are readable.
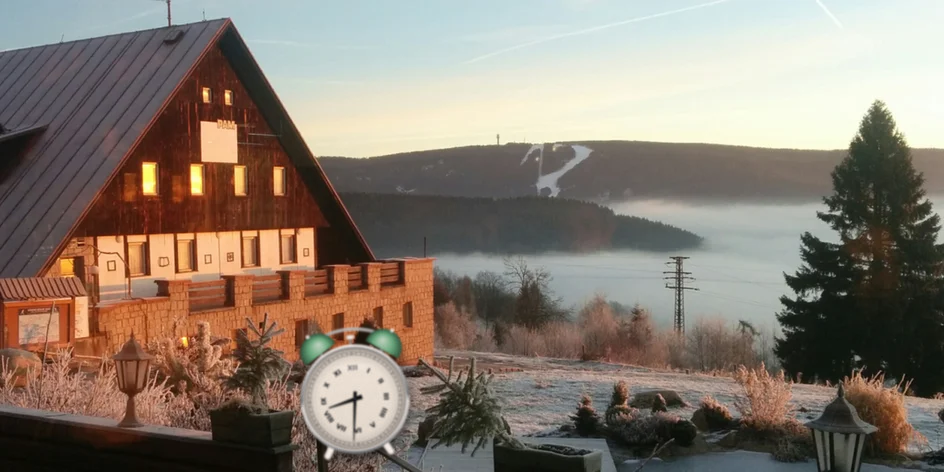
8.31
